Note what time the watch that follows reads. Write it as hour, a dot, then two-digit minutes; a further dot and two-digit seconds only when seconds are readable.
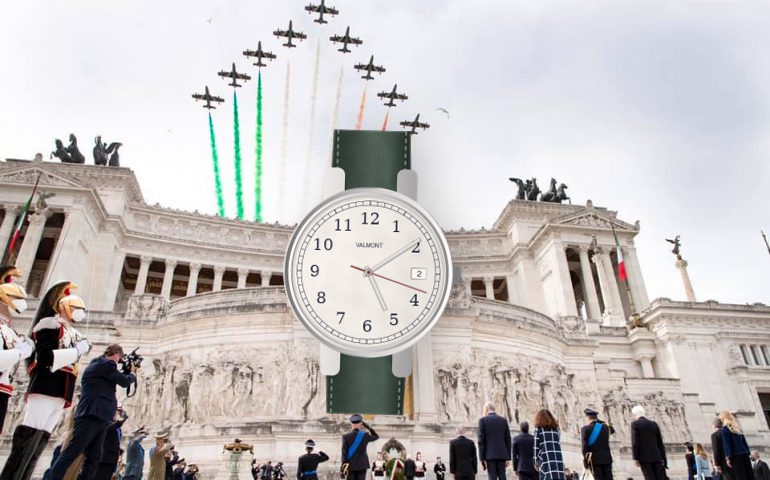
5.09.18
